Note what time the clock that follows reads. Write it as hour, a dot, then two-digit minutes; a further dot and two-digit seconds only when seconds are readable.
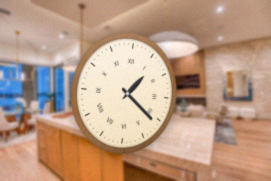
1.21
